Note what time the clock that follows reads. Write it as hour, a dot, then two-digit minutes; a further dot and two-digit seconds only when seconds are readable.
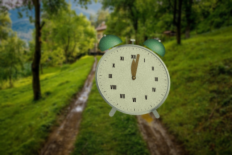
12.02
